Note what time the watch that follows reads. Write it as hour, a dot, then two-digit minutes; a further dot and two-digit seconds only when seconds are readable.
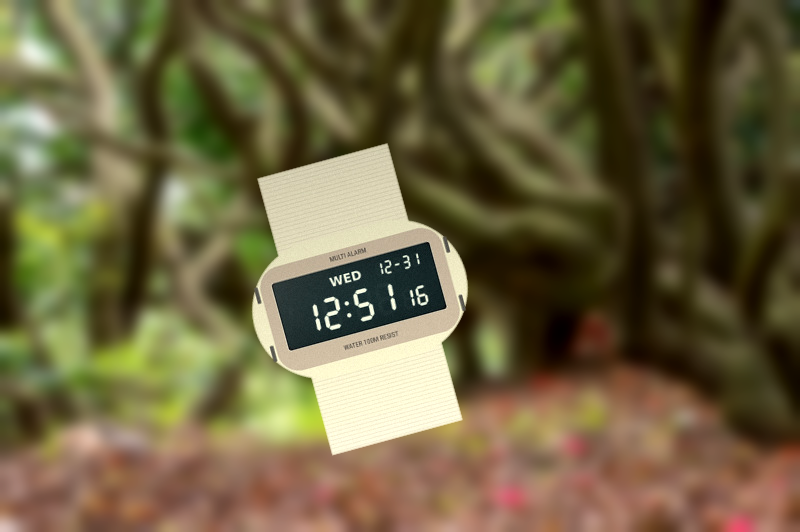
12.51.16
